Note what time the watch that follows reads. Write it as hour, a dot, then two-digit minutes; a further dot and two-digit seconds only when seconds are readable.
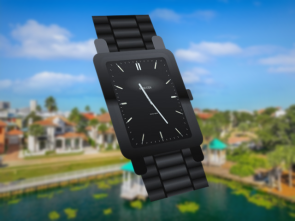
11.26
